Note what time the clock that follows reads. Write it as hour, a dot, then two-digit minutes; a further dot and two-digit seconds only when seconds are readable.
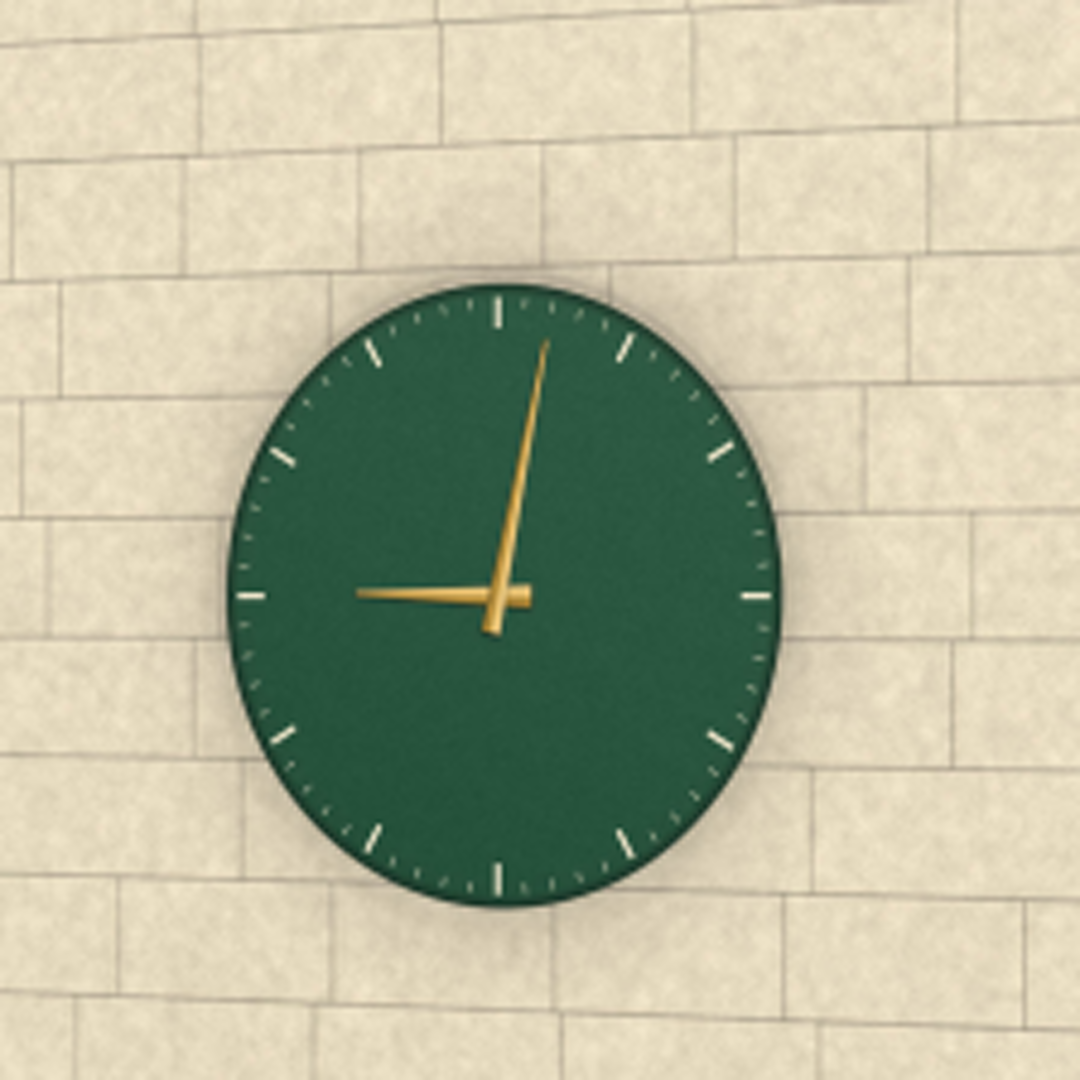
9.02
